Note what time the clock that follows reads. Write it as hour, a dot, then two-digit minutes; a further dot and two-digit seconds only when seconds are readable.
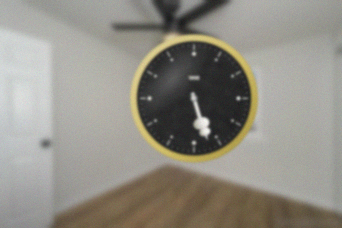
5.27
